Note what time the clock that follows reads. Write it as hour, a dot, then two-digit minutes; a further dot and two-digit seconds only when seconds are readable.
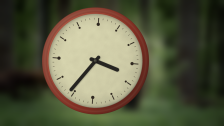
3.36
